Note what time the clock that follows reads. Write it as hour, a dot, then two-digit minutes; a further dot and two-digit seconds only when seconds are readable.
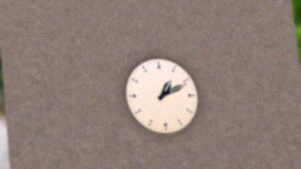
1.11
